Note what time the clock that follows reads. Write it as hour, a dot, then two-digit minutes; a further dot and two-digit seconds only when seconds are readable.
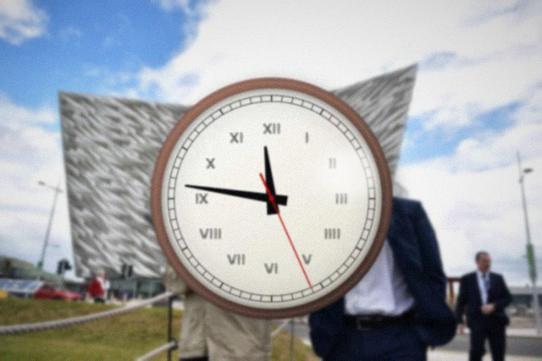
11.46.26
